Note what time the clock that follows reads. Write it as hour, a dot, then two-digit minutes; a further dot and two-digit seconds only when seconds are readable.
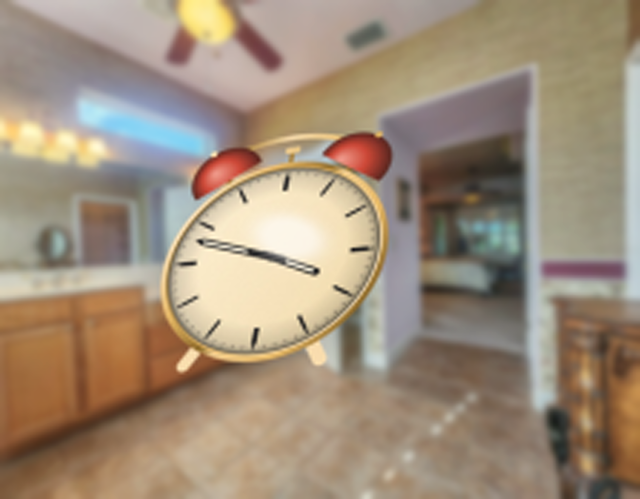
3.48
